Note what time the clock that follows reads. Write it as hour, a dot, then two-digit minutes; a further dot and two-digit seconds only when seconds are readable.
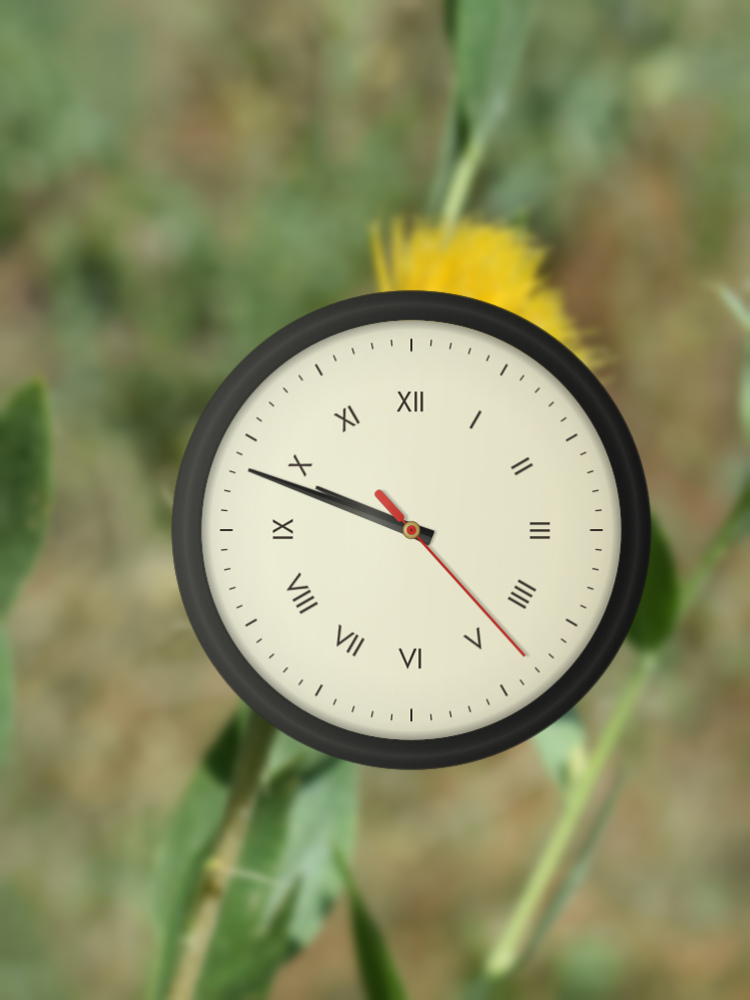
9.48.23
